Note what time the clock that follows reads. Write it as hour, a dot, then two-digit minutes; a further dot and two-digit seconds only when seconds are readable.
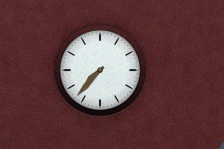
7.37
